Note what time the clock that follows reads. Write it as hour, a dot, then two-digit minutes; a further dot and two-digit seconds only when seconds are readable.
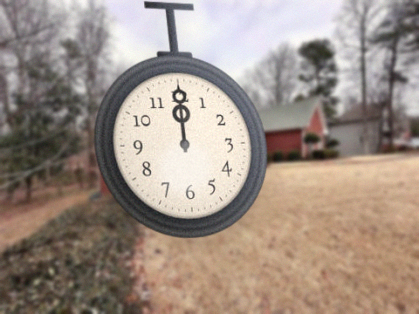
12.00
